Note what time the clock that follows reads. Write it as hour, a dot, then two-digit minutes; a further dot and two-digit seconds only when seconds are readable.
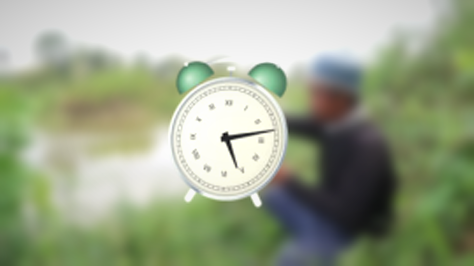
5.13
